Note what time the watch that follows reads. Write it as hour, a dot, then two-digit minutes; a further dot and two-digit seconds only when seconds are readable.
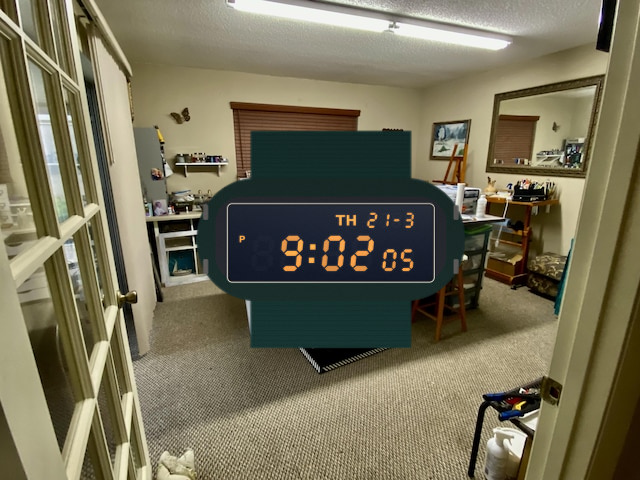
9.02.05
